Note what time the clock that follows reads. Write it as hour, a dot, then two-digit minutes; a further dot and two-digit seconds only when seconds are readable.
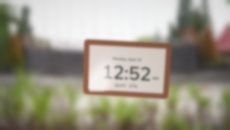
12.52
